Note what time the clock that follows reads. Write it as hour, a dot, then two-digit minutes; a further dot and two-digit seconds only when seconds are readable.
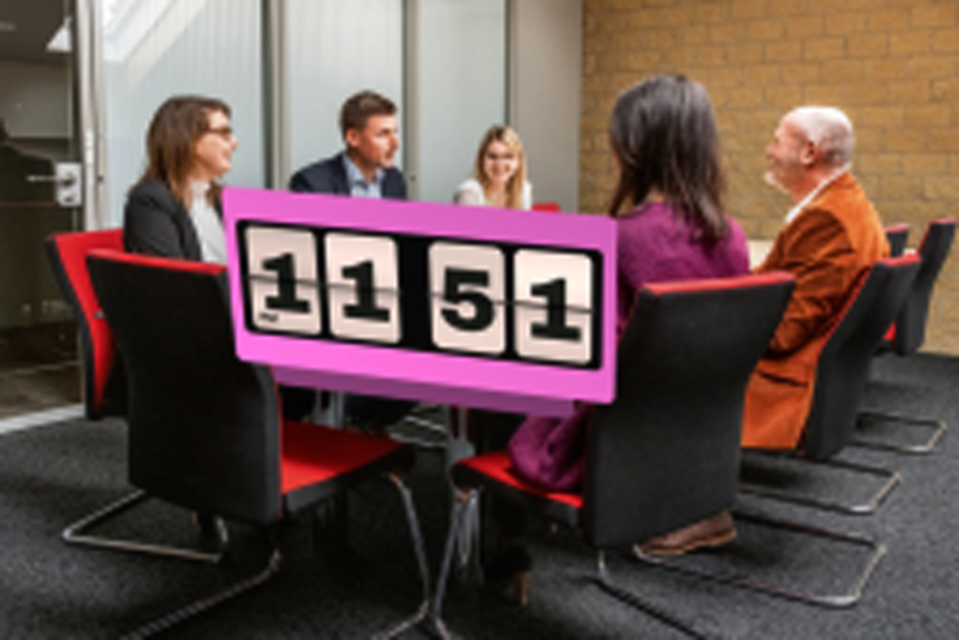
11.51
